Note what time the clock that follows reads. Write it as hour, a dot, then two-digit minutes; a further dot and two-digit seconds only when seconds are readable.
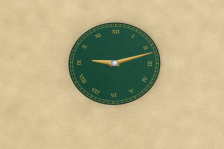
9.12
